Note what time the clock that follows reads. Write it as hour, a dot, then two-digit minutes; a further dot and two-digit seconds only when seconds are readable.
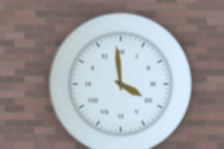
3.59
